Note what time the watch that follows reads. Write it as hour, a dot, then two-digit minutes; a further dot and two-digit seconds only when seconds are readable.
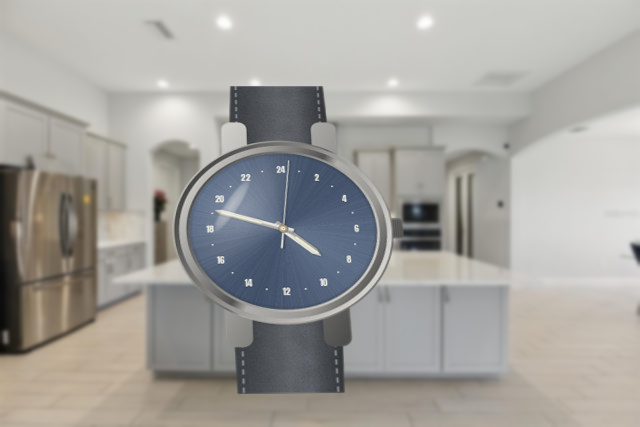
8.48.01
